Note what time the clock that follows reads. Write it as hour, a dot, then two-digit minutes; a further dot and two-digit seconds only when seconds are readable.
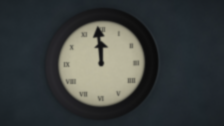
11.59
